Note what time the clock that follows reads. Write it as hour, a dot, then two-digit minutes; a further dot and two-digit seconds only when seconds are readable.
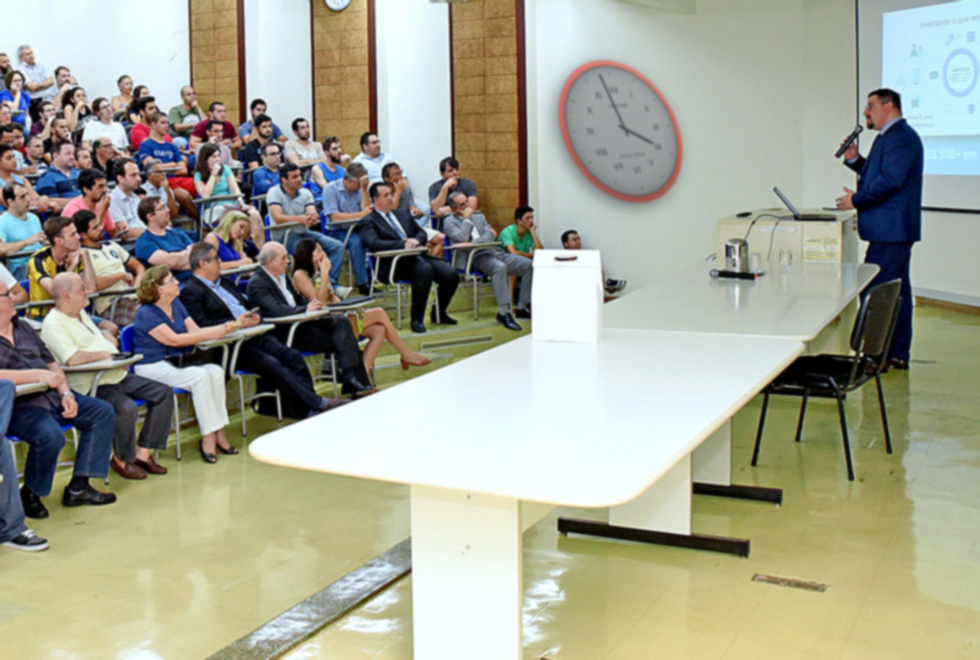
3.58
